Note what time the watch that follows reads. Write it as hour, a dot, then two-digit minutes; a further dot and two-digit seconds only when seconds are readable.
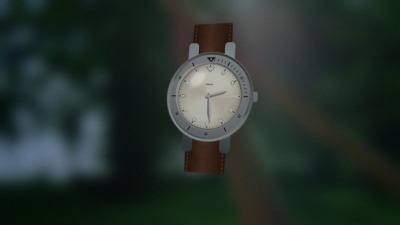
2.29
